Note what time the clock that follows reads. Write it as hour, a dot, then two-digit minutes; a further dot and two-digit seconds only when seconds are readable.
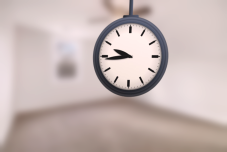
9.44
